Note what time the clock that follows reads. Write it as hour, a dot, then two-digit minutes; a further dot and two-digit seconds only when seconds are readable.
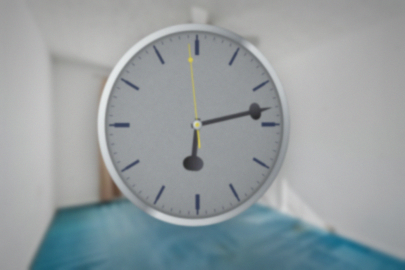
6.12.59
